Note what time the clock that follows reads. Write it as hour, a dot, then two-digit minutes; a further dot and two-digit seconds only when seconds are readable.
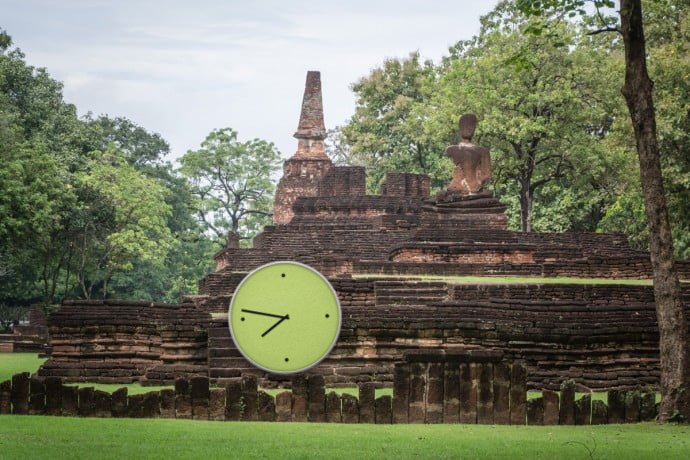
7.47
